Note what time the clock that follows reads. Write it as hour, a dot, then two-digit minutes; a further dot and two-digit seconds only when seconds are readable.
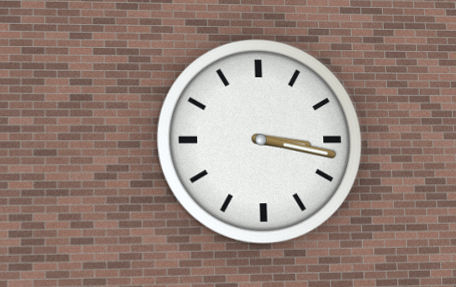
3.17
